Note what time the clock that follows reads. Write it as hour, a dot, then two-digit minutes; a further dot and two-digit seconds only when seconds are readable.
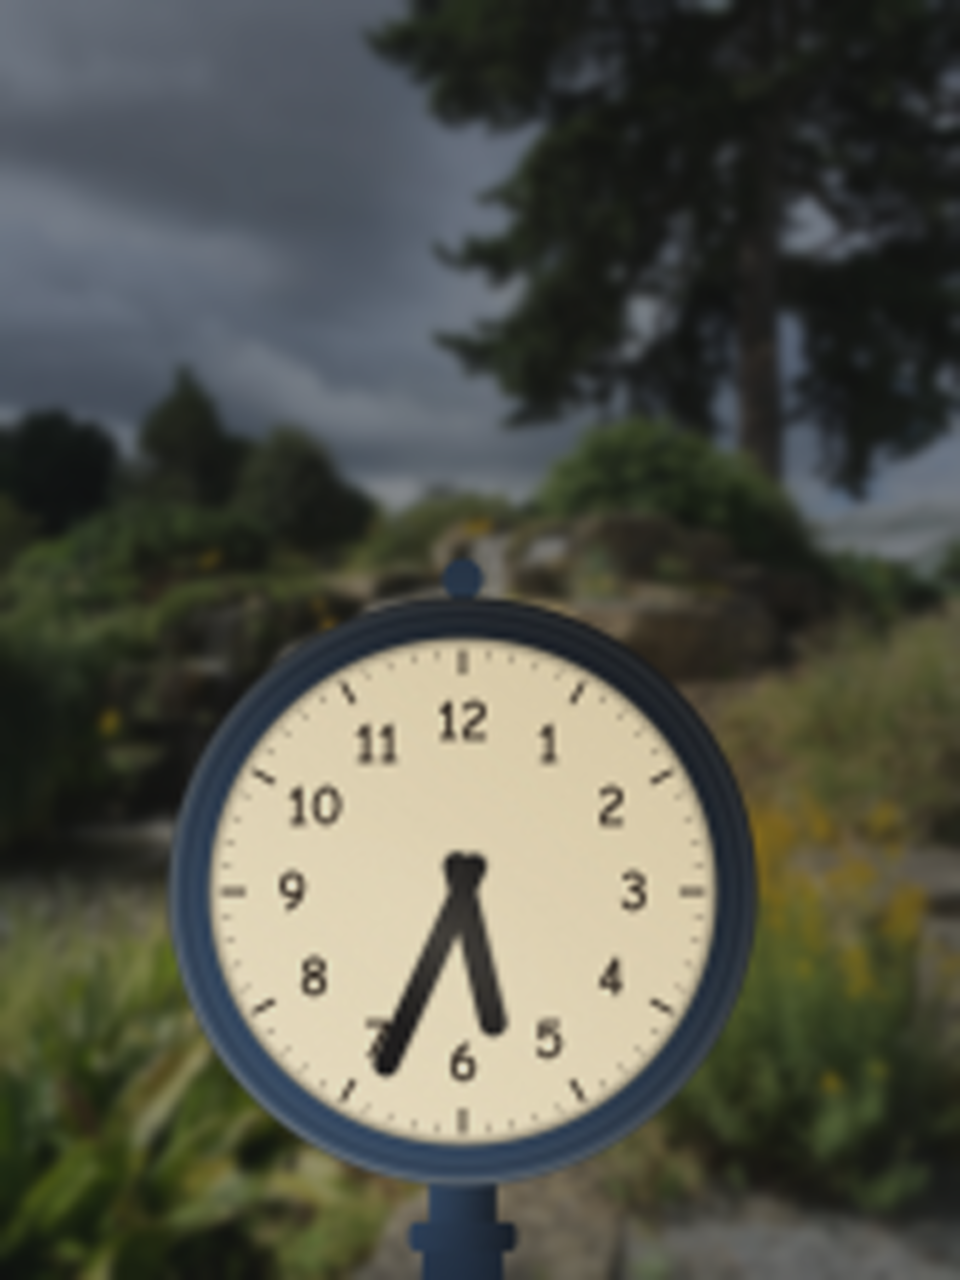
5.34
